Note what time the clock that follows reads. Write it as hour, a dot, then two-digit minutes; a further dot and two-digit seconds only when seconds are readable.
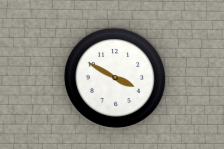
3.50
